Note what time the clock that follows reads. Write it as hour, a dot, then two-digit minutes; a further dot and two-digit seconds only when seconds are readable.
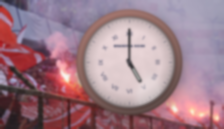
5.00
